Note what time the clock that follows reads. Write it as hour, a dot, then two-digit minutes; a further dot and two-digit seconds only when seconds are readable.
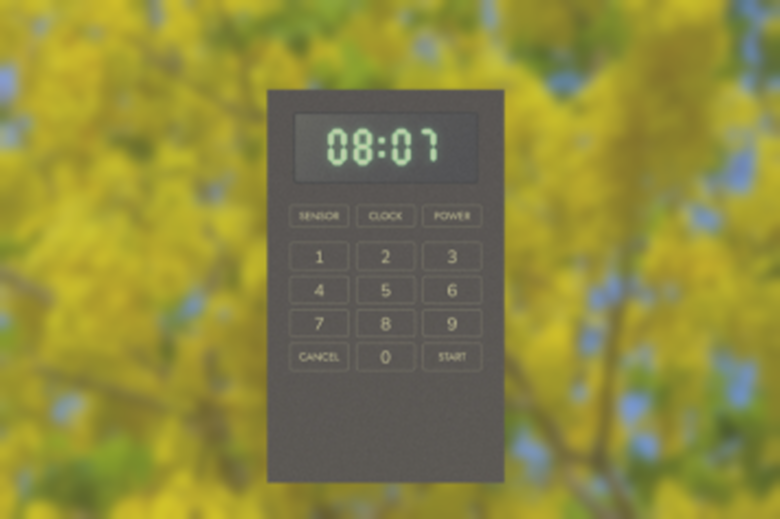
8.07
